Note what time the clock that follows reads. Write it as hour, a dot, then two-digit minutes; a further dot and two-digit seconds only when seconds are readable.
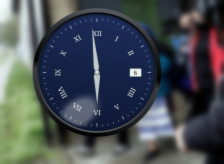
5.59
